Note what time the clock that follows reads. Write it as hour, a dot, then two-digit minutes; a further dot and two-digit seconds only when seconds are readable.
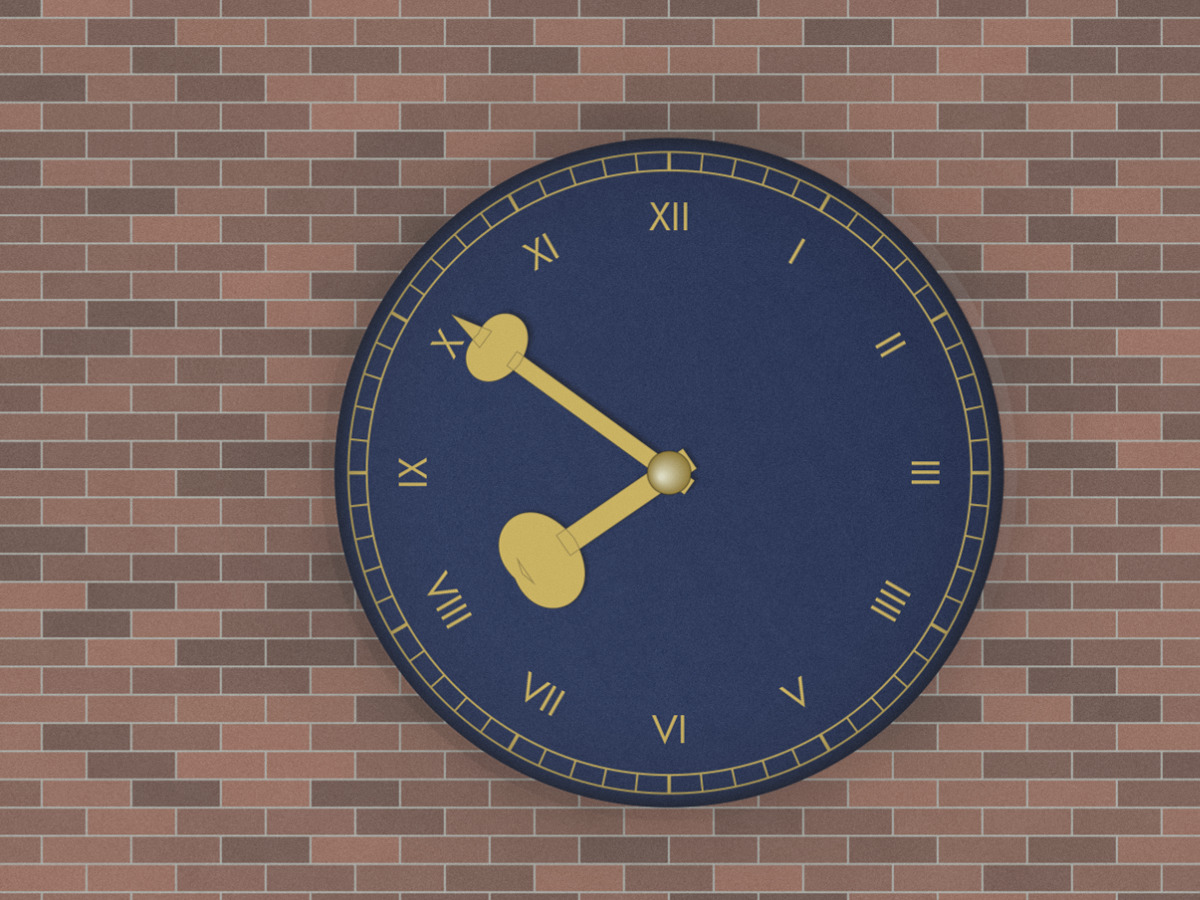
7.51
